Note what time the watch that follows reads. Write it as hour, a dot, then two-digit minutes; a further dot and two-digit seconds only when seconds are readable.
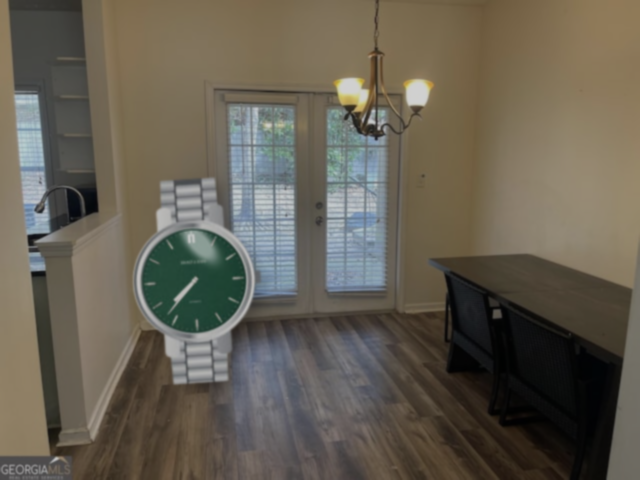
7.37
